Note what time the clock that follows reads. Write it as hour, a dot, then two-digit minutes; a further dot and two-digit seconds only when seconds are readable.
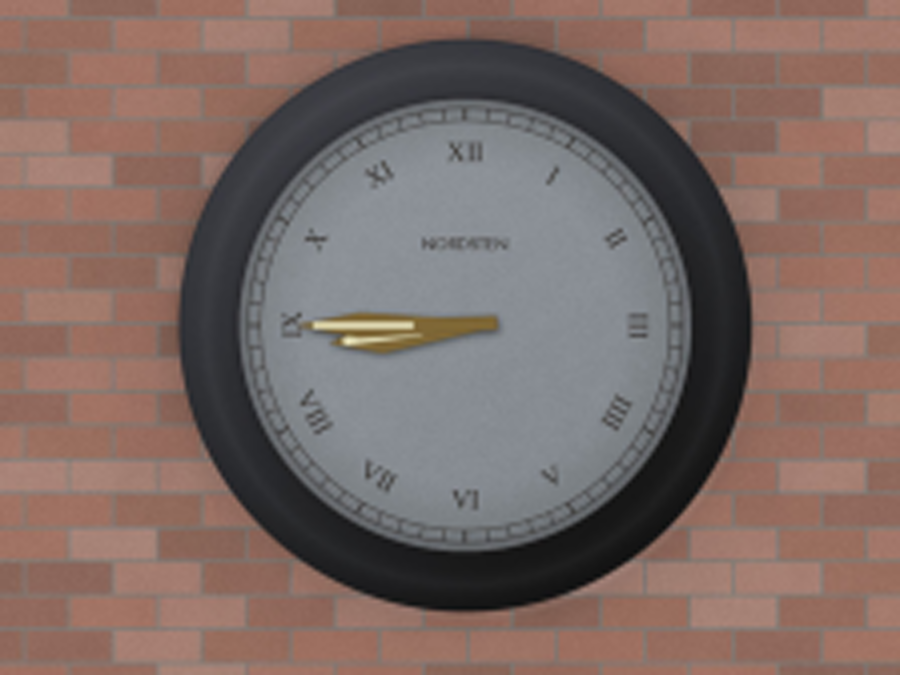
8.45
